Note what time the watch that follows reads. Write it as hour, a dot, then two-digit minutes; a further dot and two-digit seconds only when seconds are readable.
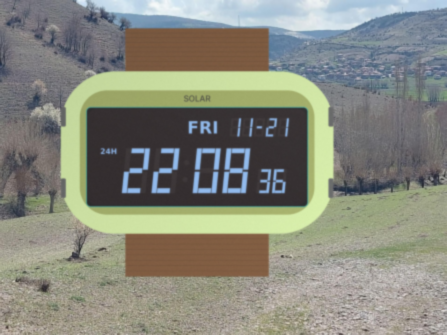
22.08.36
